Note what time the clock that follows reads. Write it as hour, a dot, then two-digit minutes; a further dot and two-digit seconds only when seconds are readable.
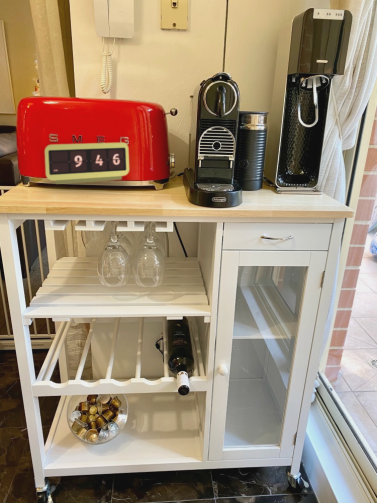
9.46
